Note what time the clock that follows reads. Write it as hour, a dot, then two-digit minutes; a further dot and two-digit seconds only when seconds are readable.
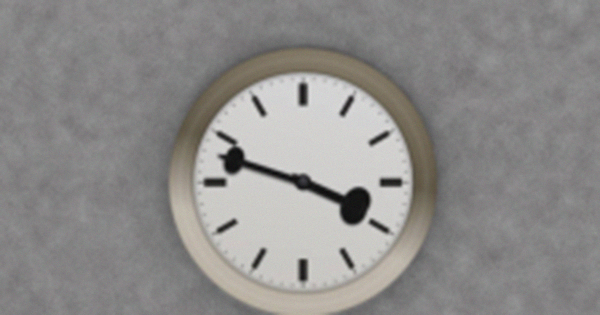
3.48
